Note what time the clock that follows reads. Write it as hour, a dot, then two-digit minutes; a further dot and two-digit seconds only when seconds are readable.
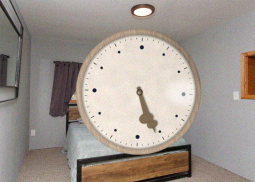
5.26
